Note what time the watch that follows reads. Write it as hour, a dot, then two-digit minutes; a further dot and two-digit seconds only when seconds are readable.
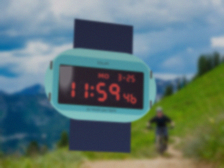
11.59
